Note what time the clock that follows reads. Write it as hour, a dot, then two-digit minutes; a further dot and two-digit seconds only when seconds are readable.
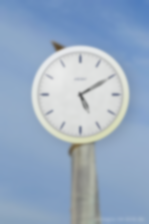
5.10
